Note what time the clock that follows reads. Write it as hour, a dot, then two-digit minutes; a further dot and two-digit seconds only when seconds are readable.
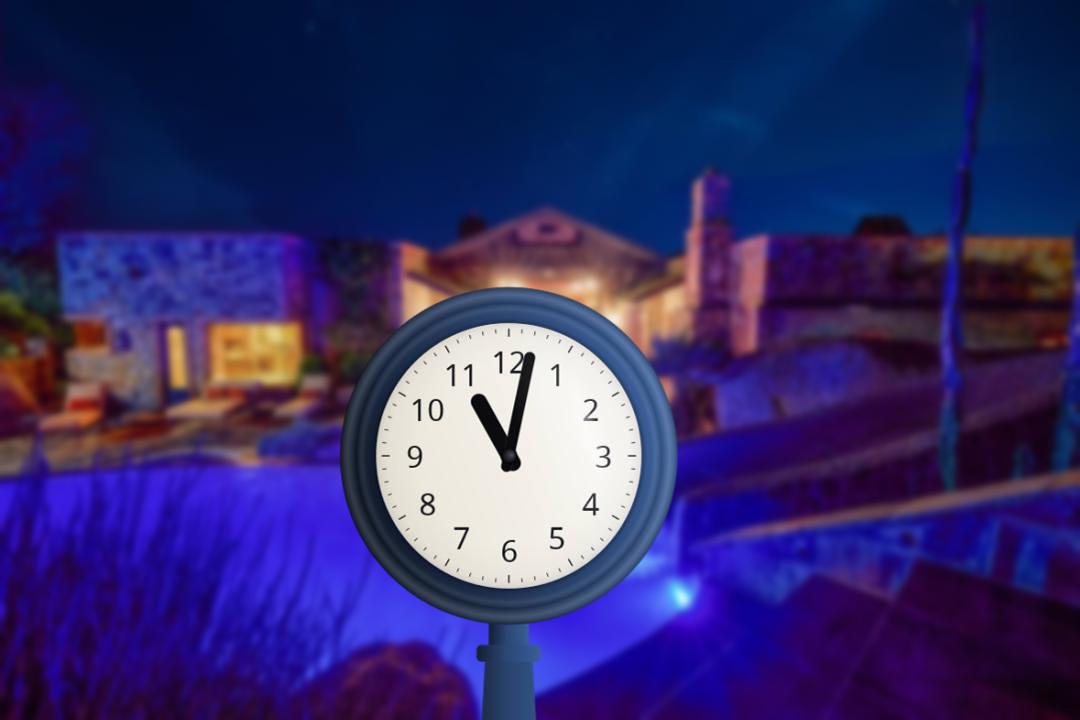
11.02
